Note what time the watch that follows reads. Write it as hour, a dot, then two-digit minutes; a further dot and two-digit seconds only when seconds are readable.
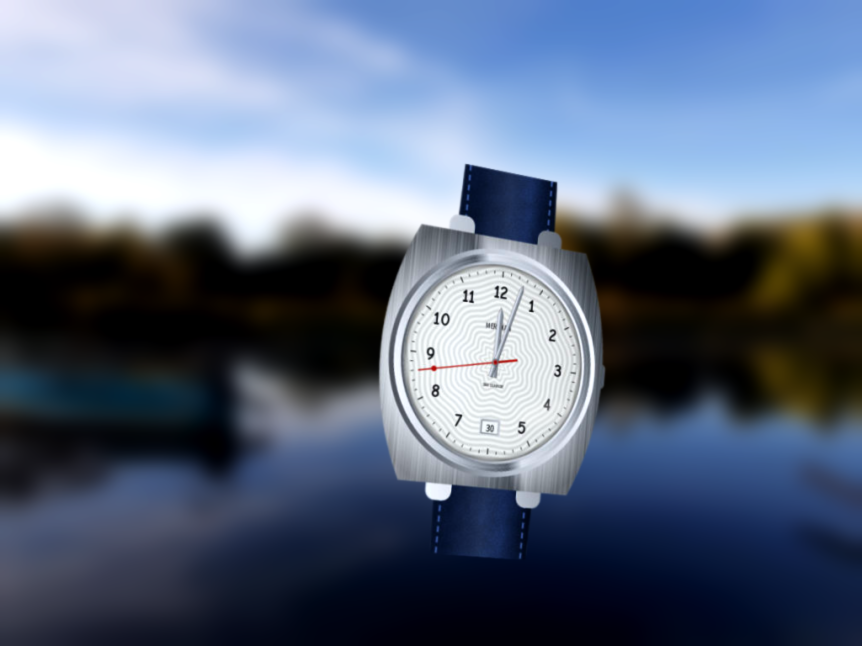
12.02.43
